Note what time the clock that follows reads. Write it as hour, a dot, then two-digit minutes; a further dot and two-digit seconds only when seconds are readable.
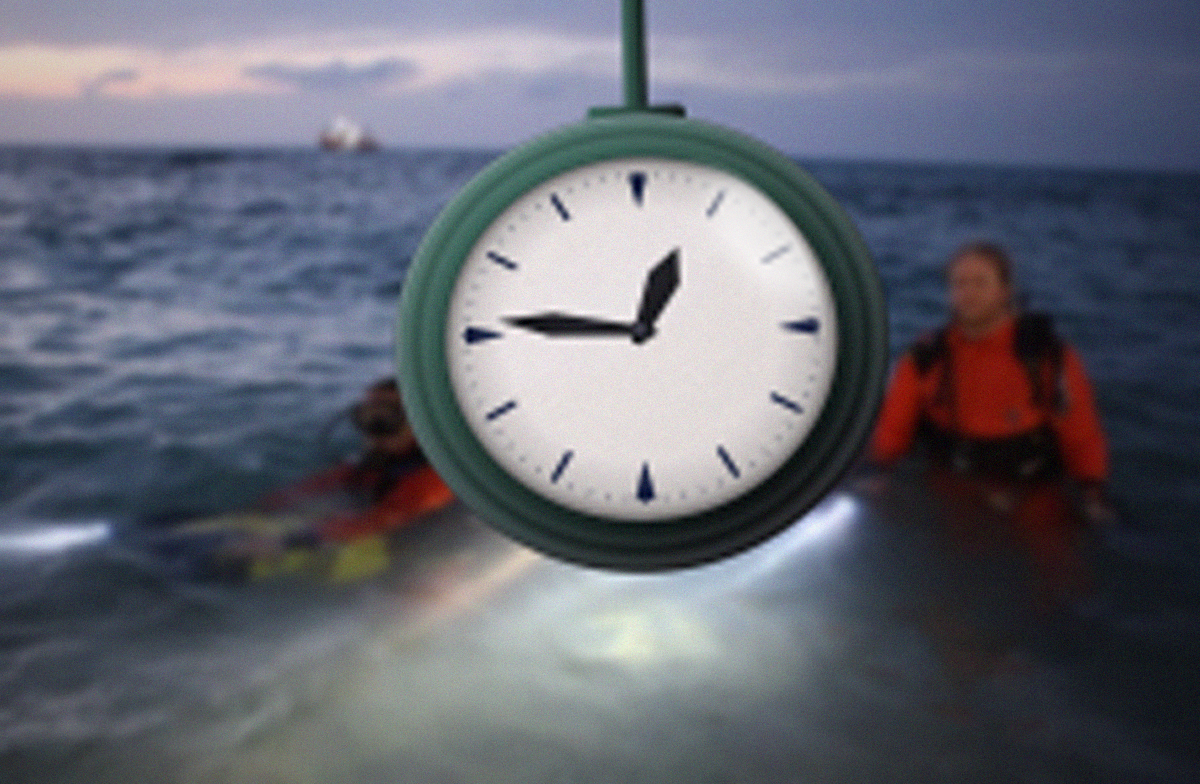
12.46
